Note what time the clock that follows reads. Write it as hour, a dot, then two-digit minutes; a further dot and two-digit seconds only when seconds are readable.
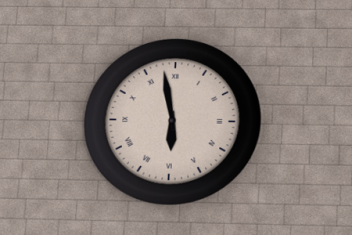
5.58
